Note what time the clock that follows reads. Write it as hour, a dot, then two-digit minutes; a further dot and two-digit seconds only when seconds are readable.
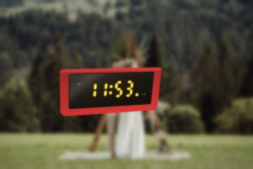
11.53
